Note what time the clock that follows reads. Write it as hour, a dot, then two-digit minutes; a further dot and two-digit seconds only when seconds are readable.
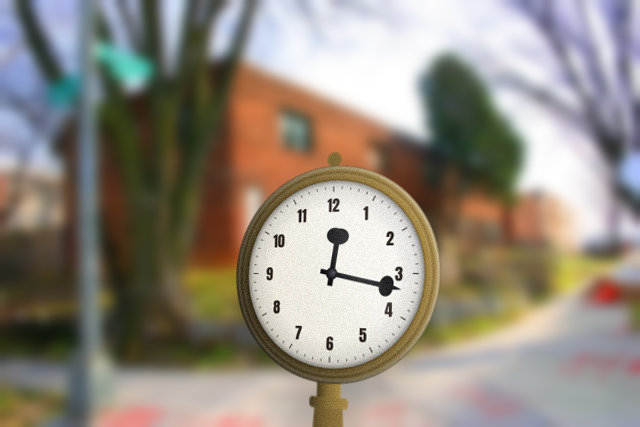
12.17
